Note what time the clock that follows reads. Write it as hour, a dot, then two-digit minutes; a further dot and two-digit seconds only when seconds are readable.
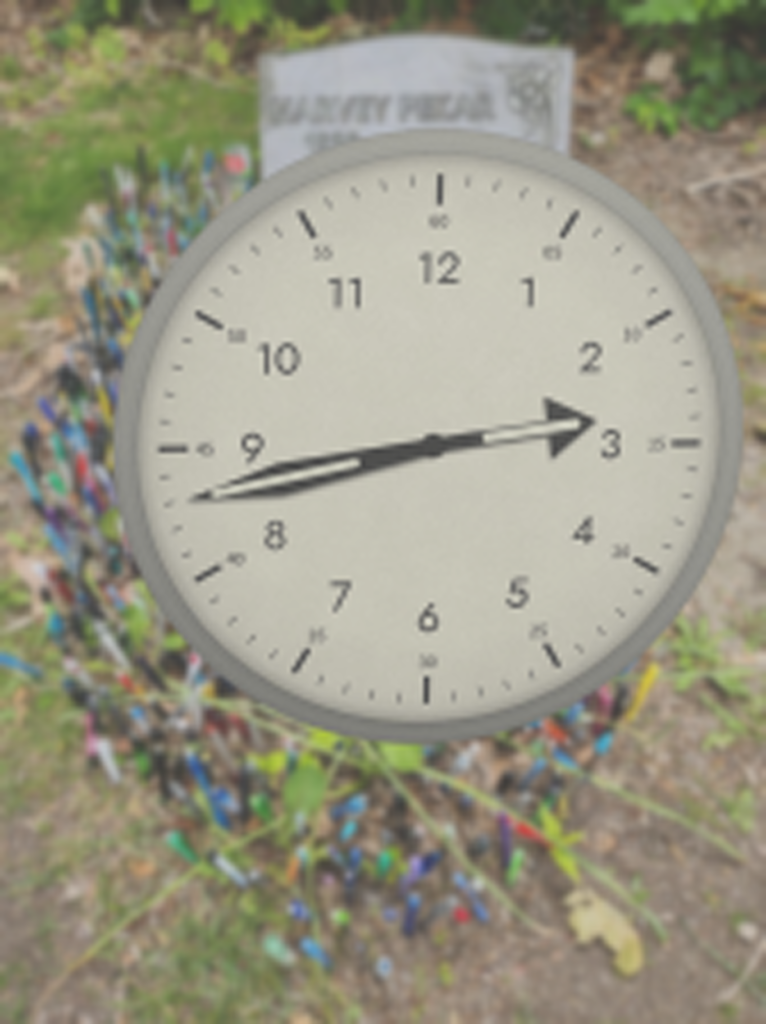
2.43
